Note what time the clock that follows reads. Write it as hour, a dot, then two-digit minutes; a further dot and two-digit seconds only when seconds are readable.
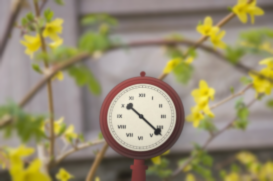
10.22
